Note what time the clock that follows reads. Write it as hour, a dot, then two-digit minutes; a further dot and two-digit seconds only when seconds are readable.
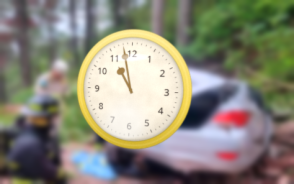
10.58
